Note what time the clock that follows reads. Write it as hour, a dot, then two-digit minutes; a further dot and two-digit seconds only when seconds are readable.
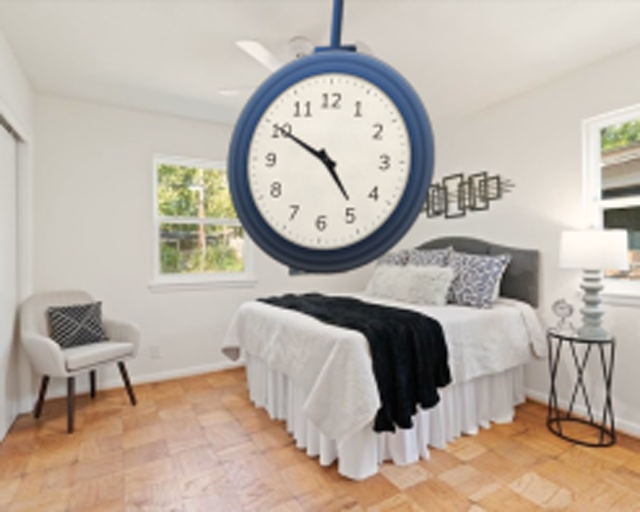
4.50
